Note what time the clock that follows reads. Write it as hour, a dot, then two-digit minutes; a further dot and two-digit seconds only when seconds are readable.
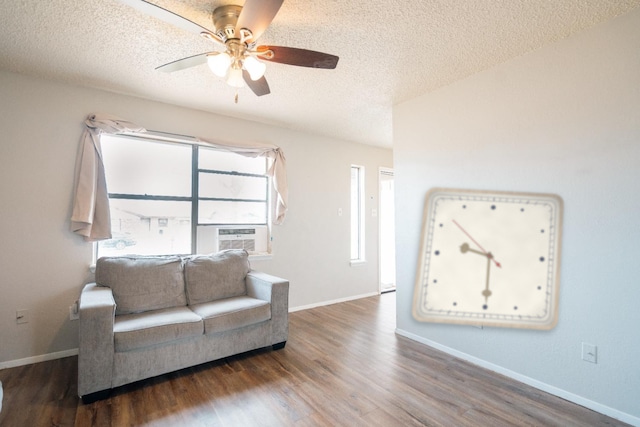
9.29.52
